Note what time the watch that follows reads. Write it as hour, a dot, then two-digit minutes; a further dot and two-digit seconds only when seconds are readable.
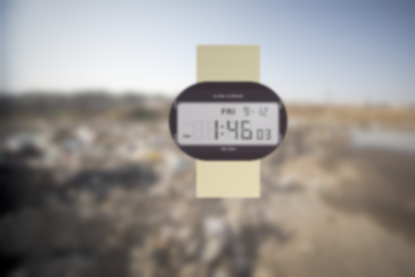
1.46
